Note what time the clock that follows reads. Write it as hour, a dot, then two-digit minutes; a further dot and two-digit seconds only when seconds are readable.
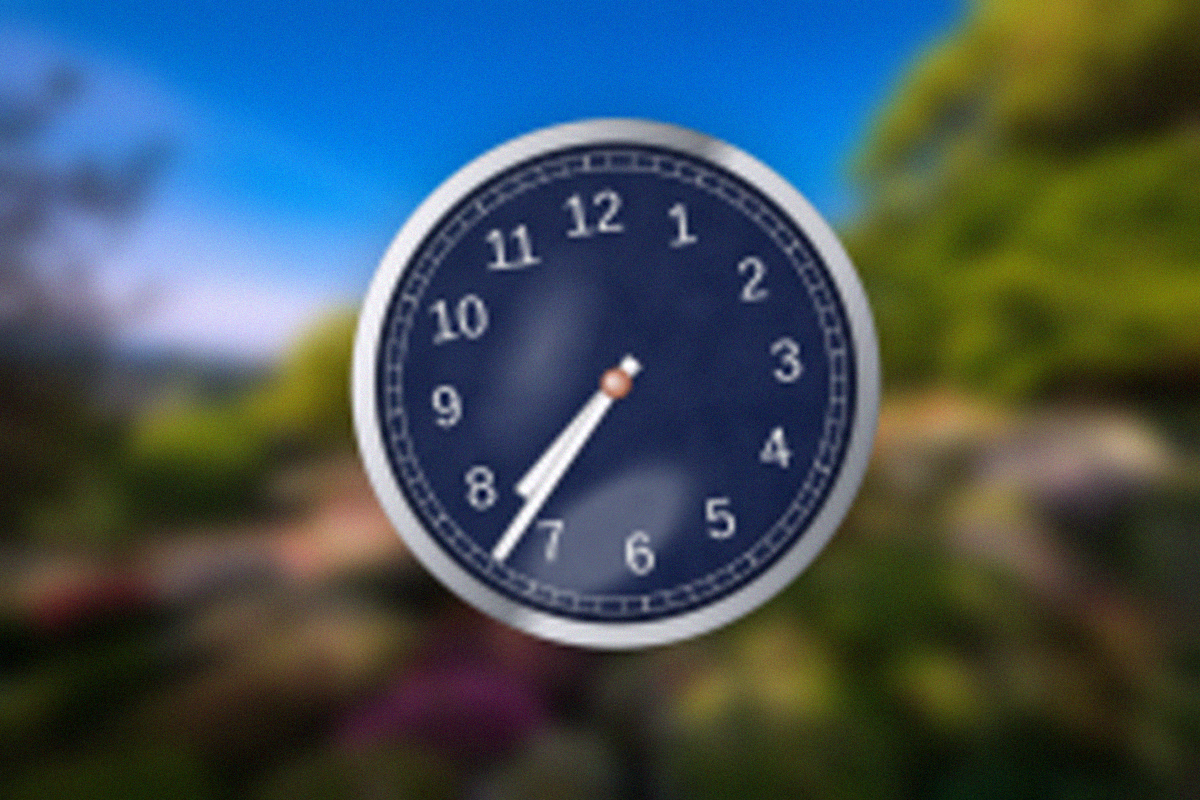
7.37
